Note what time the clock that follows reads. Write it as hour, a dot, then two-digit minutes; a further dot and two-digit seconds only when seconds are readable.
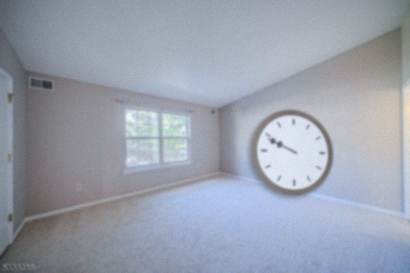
9.49
